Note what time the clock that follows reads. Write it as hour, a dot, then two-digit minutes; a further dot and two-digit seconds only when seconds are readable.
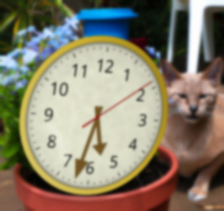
5.32.09
